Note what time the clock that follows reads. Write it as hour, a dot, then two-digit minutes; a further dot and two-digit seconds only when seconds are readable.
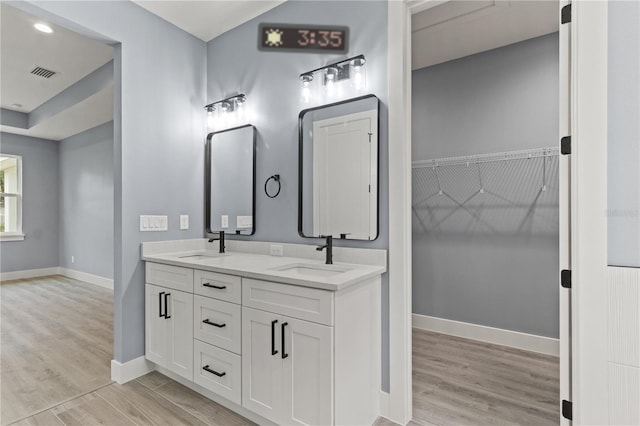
3.35
